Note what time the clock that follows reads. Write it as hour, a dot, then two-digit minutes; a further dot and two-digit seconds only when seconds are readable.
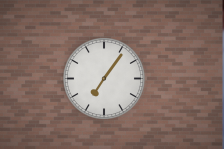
7.06
